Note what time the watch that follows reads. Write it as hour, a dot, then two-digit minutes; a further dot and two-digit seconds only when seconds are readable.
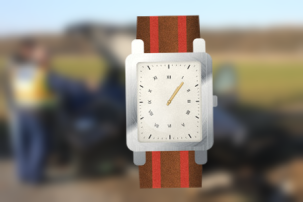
1.06
